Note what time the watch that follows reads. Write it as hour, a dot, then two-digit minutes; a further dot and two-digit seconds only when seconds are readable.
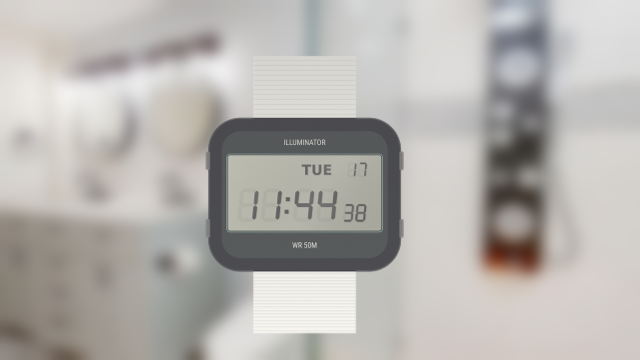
11.44.38
